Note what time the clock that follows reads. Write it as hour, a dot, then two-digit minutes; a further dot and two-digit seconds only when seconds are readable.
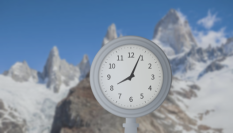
8.04
